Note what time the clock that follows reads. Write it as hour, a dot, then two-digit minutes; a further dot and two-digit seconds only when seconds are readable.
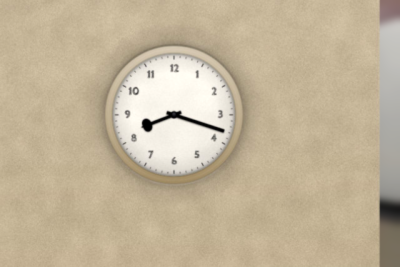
8.18
